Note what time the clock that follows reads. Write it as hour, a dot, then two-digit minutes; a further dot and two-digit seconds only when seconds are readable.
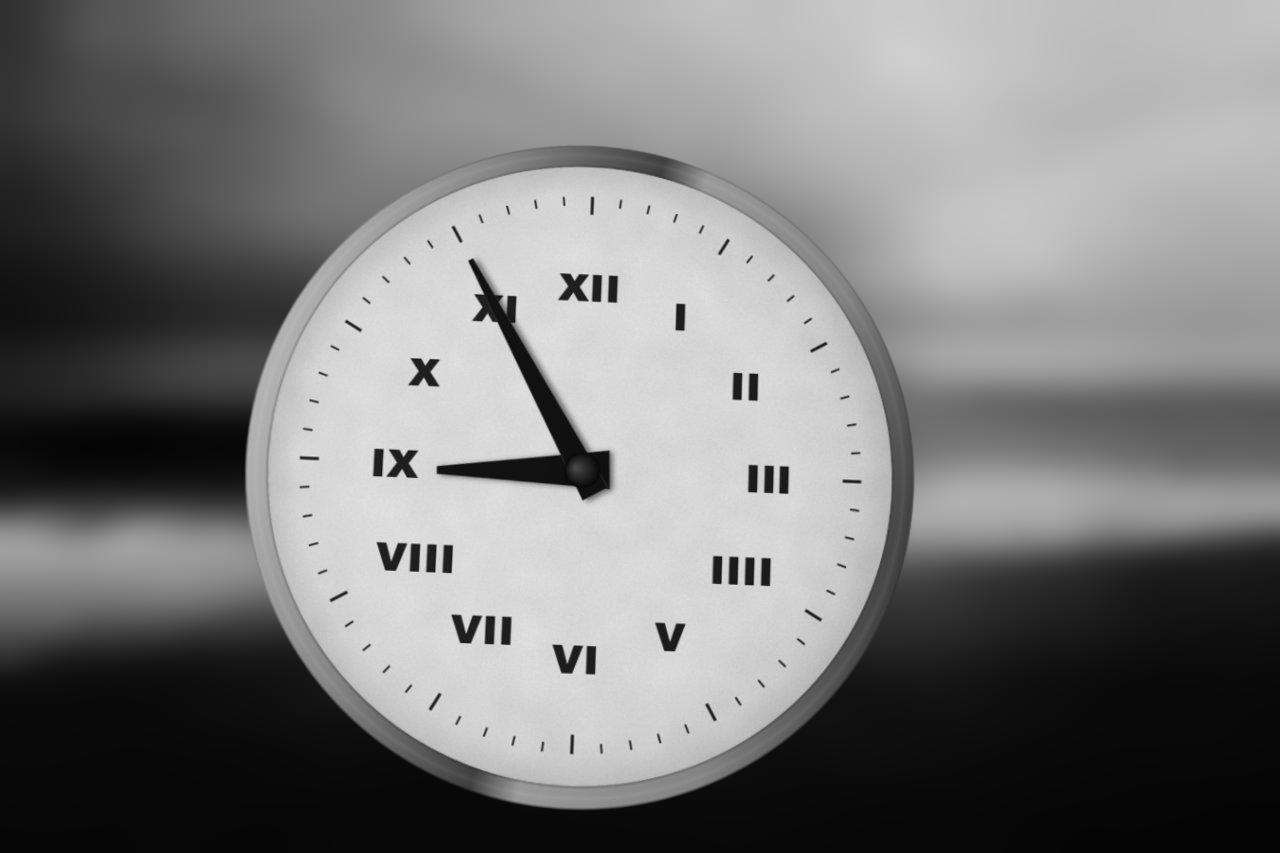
8.55
